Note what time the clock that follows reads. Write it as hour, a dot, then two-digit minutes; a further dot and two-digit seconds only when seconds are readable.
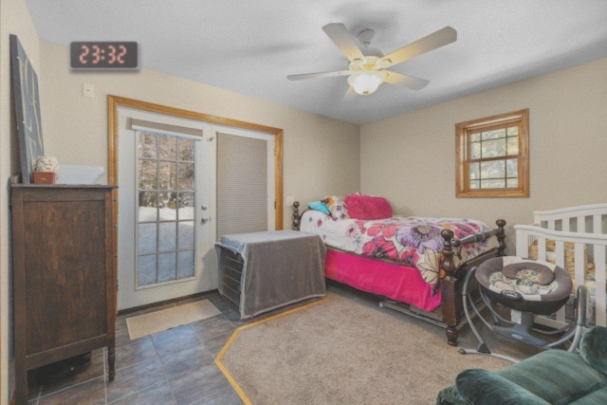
23.32
